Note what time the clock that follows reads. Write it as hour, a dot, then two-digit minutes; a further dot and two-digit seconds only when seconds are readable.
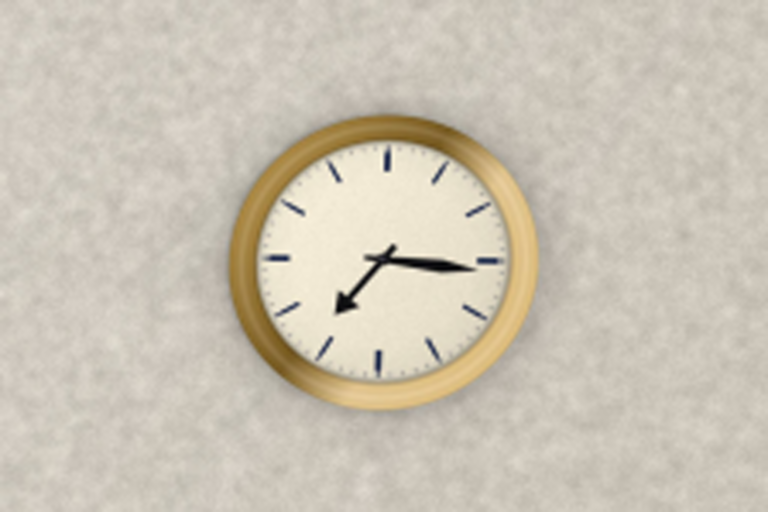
7.16
